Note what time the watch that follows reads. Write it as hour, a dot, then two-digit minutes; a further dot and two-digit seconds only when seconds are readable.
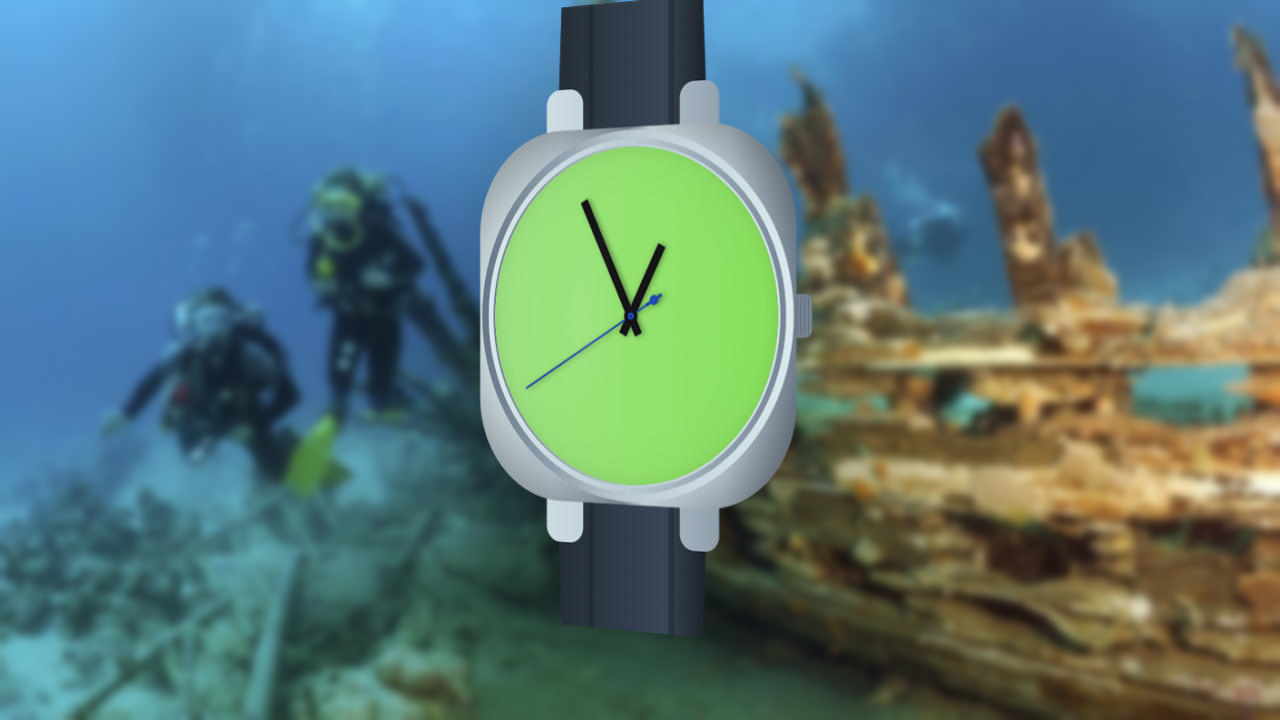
12.55.40
